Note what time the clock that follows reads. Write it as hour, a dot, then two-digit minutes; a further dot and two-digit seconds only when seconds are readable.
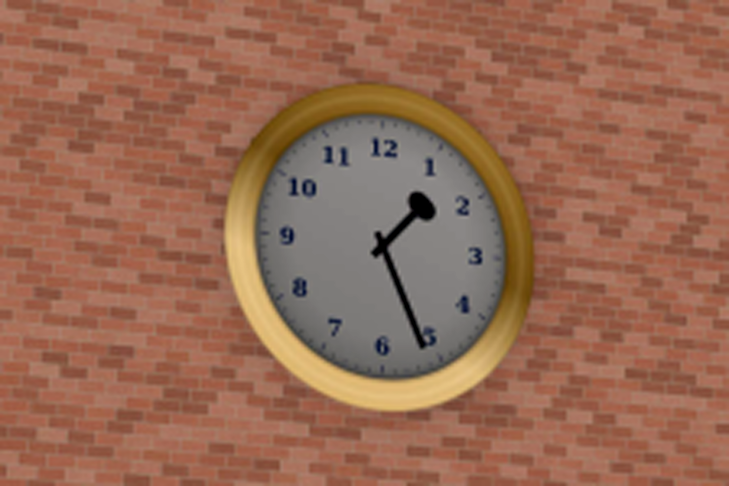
1.26
